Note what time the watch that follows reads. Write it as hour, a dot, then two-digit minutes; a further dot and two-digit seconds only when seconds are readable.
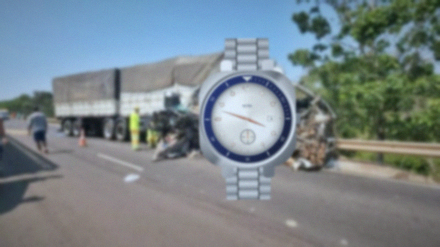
3.48
